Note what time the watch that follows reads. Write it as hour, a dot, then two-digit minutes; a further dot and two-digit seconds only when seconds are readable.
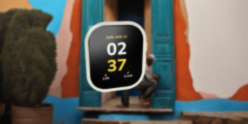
2.37
